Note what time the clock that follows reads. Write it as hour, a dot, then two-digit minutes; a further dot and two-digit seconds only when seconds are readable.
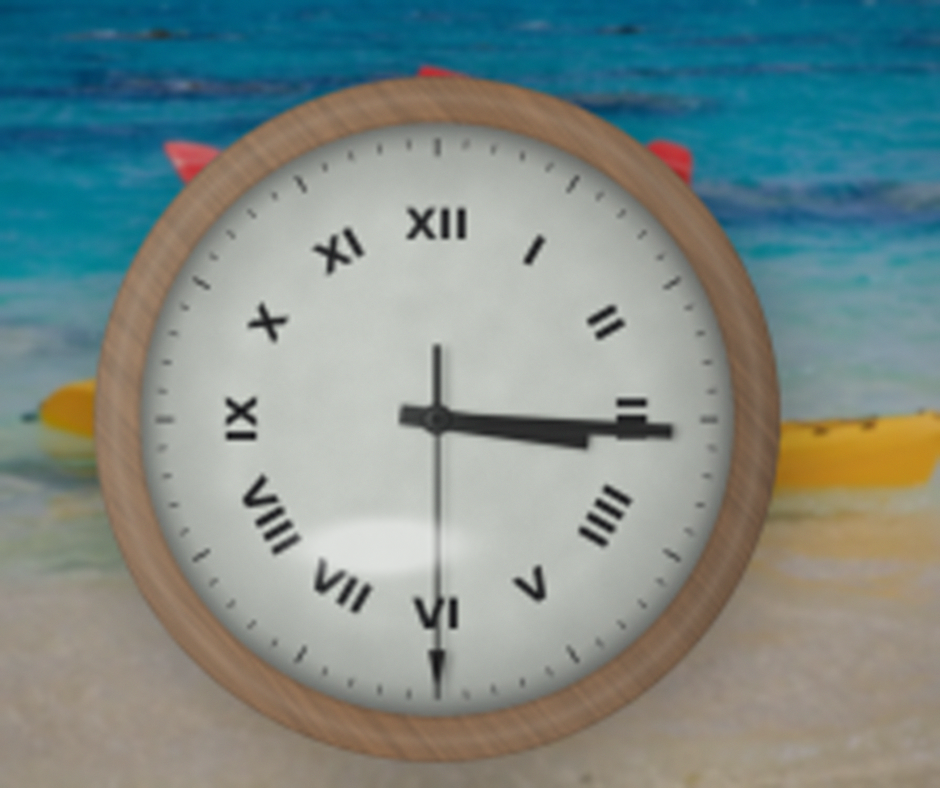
3.15.30
